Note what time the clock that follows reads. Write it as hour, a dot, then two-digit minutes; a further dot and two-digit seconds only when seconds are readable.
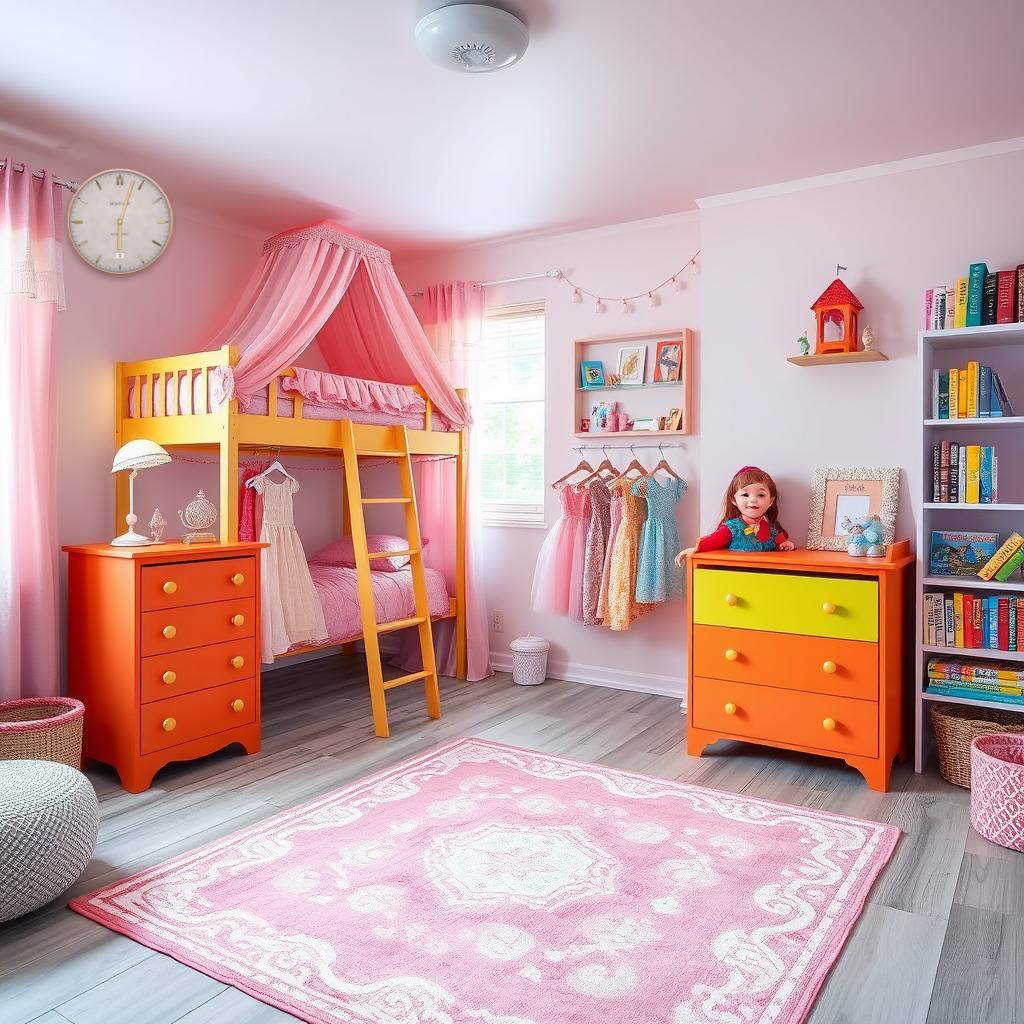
6.03
